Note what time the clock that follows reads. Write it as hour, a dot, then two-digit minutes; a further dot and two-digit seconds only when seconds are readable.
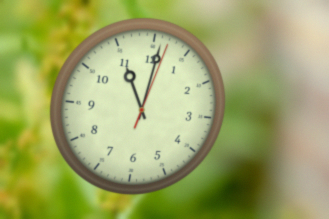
11.01.02
